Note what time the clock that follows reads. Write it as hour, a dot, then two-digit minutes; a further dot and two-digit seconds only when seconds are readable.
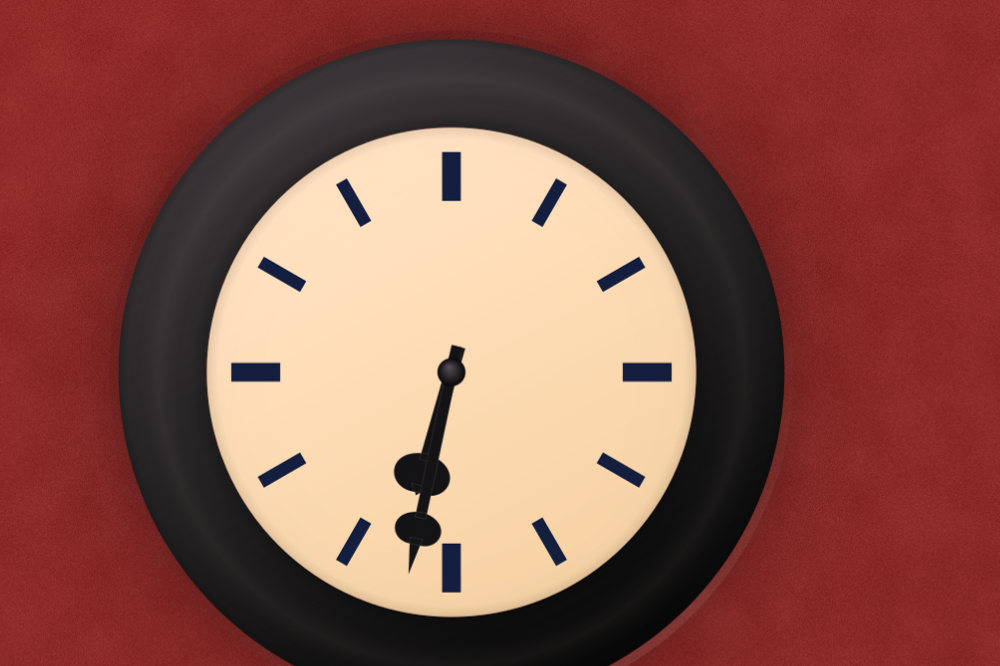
6.32
